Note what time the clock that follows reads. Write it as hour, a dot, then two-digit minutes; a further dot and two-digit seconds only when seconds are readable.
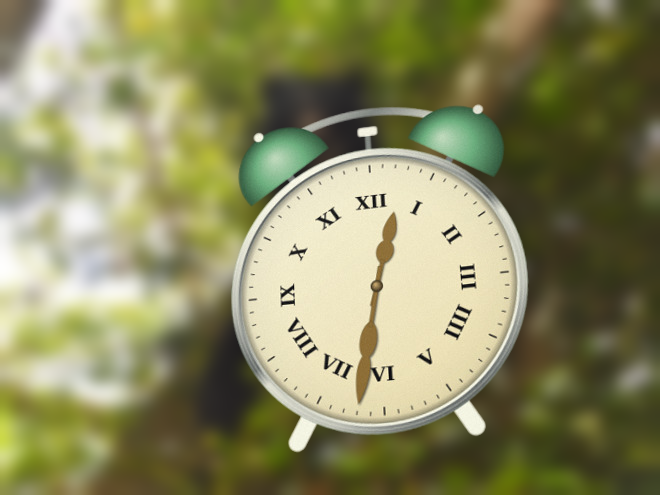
12.32
